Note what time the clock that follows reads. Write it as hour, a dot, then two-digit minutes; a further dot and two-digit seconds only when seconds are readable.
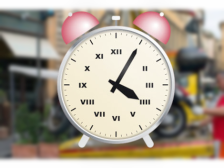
4.05
